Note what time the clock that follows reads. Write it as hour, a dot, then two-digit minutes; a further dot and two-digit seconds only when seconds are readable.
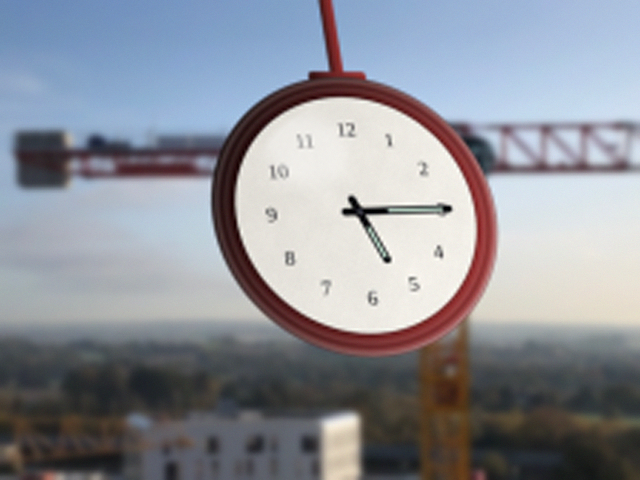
5.15
